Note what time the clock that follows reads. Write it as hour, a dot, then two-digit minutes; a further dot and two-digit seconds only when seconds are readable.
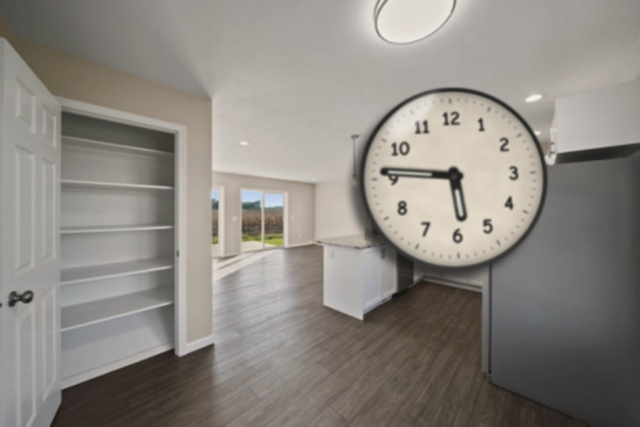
5.46
